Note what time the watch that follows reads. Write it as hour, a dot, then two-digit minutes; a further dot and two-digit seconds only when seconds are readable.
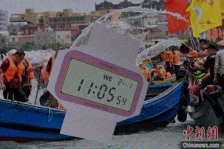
11.05.54
